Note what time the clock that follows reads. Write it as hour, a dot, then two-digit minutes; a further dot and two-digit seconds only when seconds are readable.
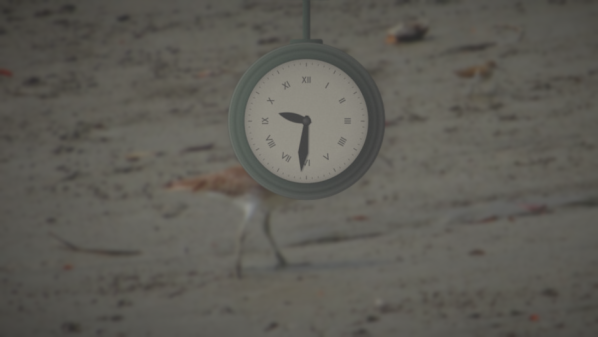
9.31
